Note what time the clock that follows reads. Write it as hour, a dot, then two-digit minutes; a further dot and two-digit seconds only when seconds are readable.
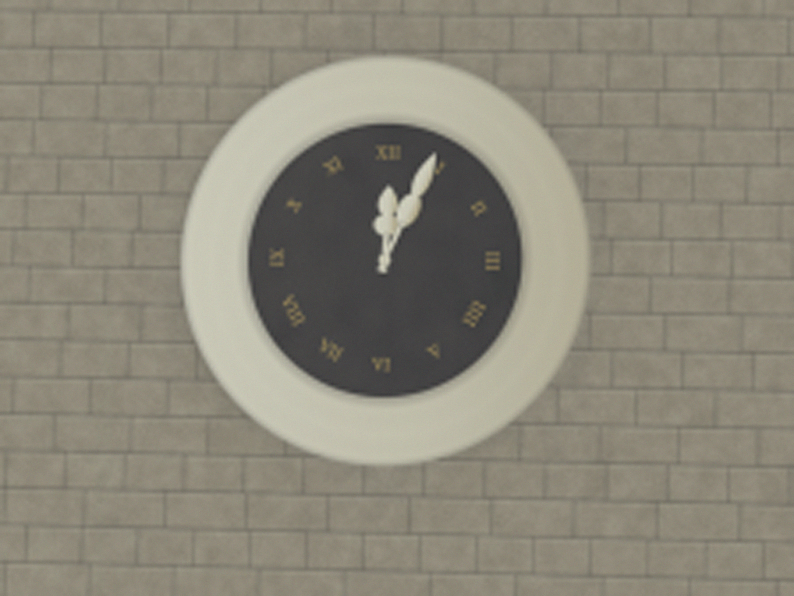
12.04
